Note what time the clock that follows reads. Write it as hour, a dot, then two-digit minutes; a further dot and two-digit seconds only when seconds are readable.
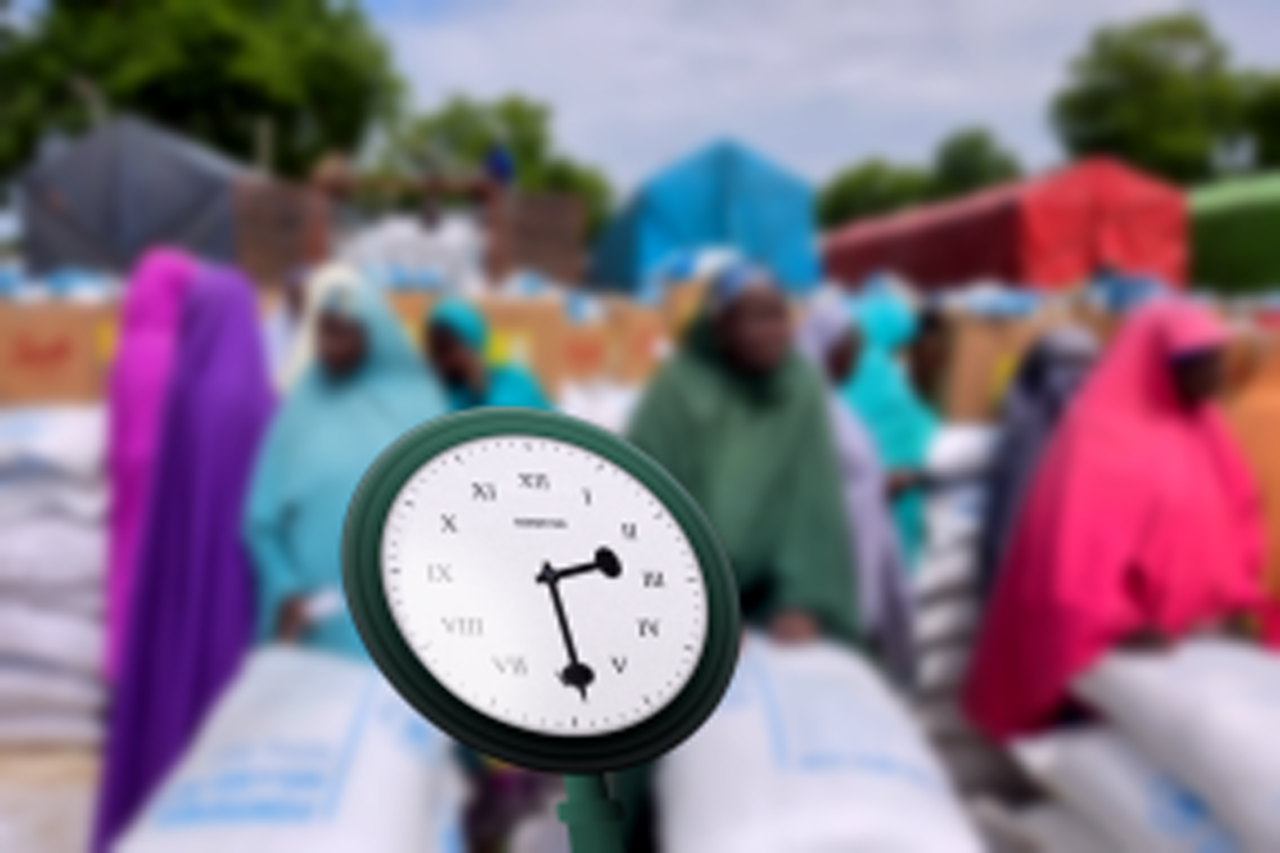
2.29
